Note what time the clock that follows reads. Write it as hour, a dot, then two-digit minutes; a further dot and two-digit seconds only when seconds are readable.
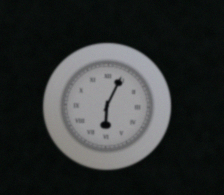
6.04
